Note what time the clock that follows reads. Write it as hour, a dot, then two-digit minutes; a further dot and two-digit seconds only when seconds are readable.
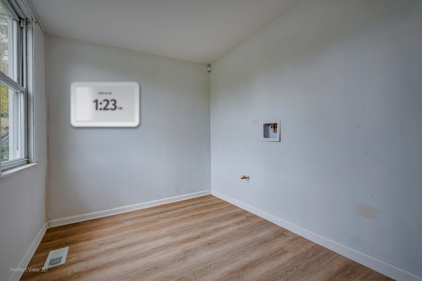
1.23
